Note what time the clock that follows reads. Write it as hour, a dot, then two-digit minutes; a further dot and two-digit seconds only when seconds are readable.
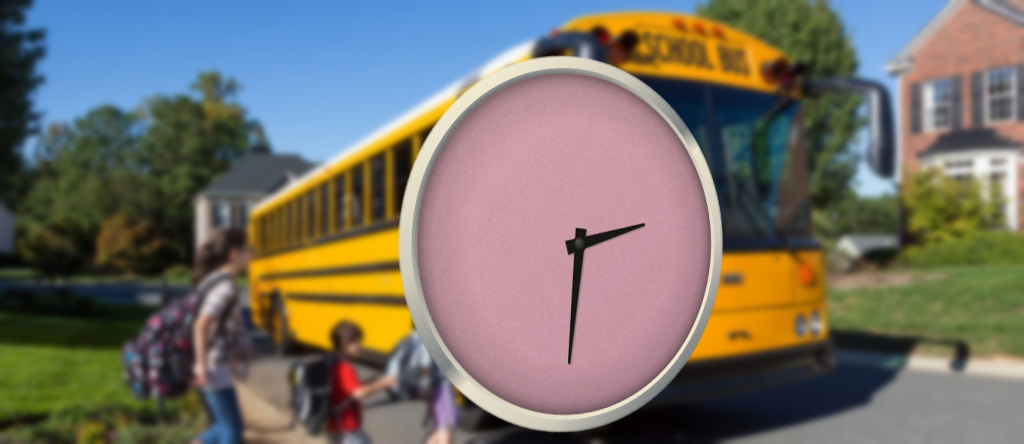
2.31
